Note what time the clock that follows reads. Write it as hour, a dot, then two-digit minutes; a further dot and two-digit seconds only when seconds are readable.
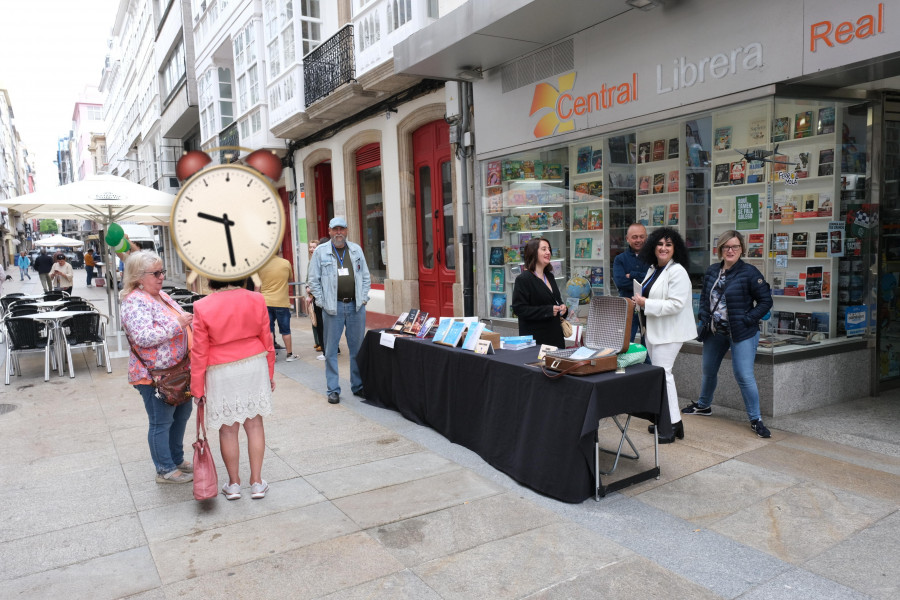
9.28
